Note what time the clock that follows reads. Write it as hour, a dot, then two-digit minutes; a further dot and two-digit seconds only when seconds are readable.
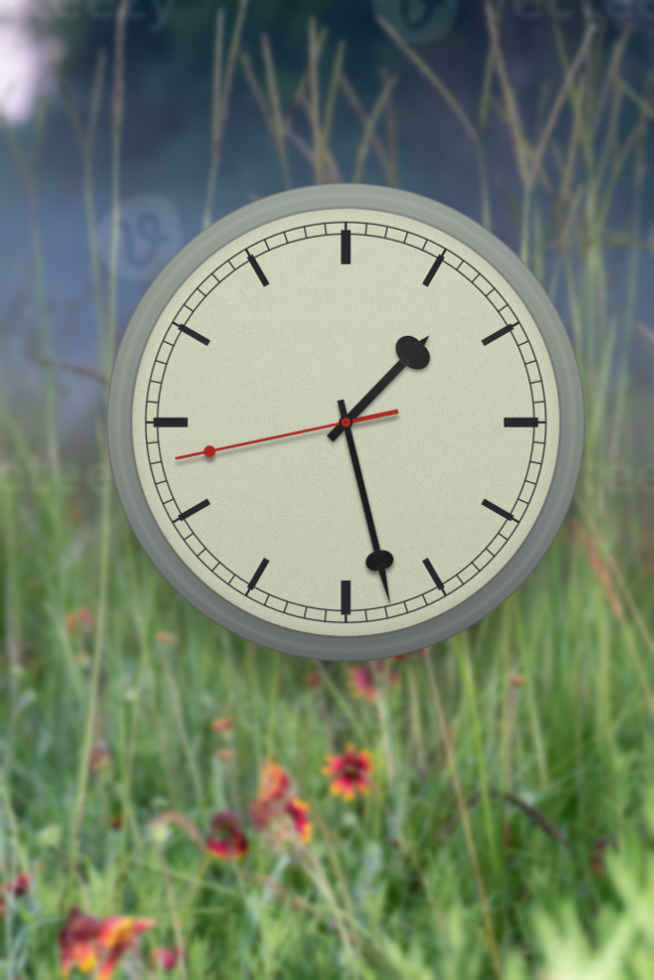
1.27.43
